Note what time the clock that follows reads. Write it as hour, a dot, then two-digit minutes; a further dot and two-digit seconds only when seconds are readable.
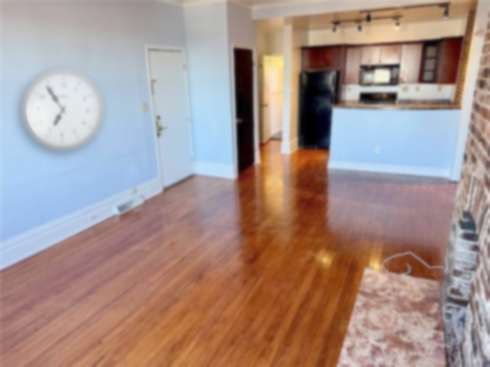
6.54
